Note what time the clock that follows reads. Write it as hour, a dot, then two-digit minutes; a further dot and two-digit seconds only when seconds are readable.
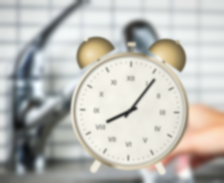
8.06
